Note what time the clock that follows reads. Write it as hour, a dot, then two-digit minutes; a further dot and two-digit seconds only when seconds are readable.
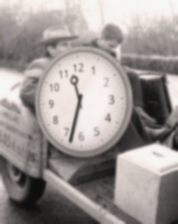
11.33
